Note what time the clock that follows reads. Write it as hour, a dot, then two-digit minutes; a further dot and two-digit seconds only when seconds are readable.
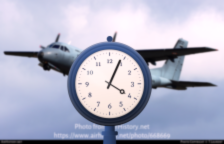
4.04
